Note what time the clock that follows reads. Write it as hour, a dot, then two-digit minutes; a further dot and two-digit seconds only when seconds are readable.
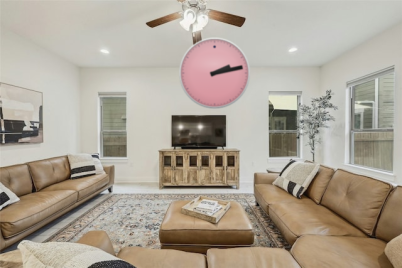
2.13
